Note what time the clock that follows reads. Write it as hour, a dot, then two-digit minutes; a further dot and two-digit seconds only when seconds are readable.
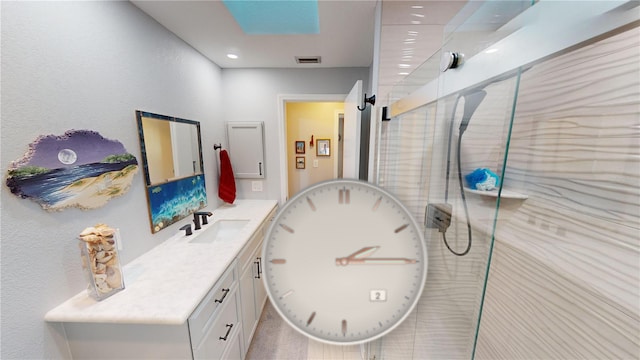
2.15
